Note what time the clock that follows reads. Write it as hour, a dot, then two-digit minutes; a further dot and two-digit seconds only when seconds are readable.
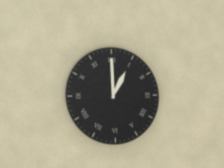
1.00
